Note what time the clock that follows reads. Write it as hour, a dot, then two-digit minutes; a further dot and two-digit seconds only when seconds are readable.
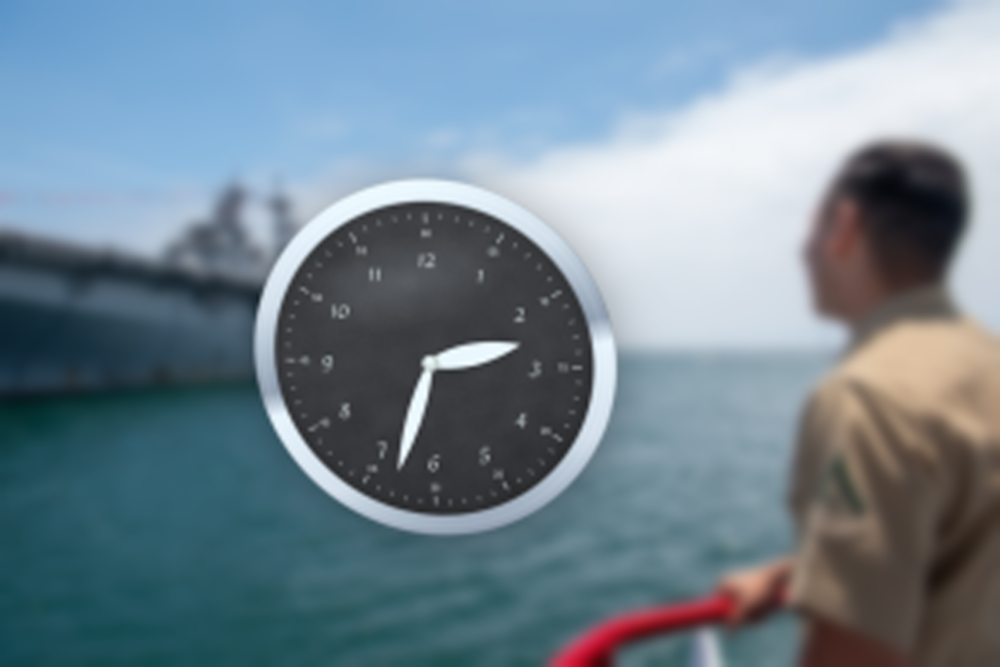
2.33
